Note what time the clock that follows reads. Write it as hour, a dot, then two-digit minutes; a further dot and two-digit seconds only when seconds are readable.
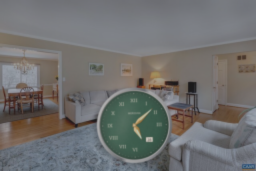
5.08
